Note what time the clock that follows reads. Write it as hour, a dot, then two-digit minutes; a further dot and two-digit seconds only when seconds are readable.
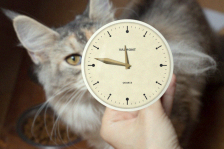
11.47
